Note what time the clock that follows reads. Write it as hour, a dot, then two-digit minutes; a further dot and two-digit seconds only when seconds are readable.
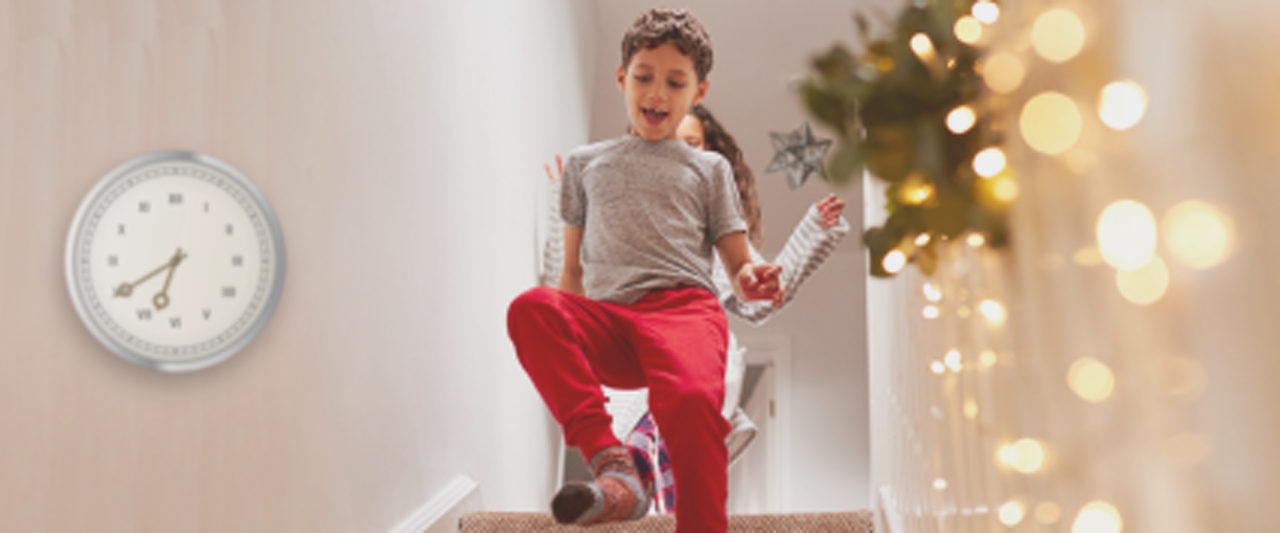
6.40
